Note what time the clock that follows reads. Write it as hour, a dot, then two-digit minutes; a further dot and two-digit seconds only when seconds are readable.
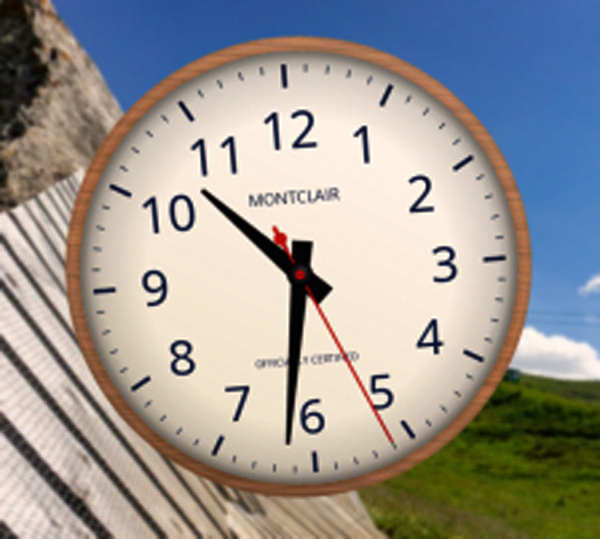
10.31.26
